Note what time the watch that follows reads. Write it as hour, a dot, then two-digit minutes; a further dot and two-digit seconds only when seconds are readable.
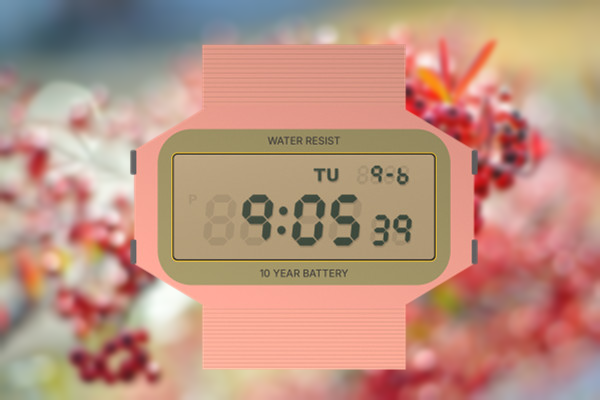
9.05.39
